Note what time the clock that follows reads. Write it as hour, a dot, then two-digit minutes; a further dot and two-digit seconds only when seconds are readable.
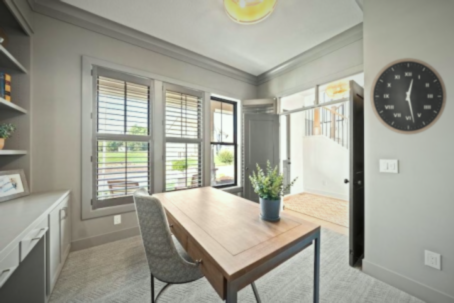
12.28
